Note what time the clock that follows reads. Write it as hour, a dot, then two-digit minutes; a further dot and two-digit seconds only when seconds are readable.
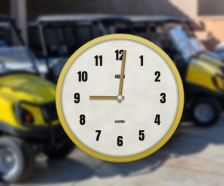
9.01
